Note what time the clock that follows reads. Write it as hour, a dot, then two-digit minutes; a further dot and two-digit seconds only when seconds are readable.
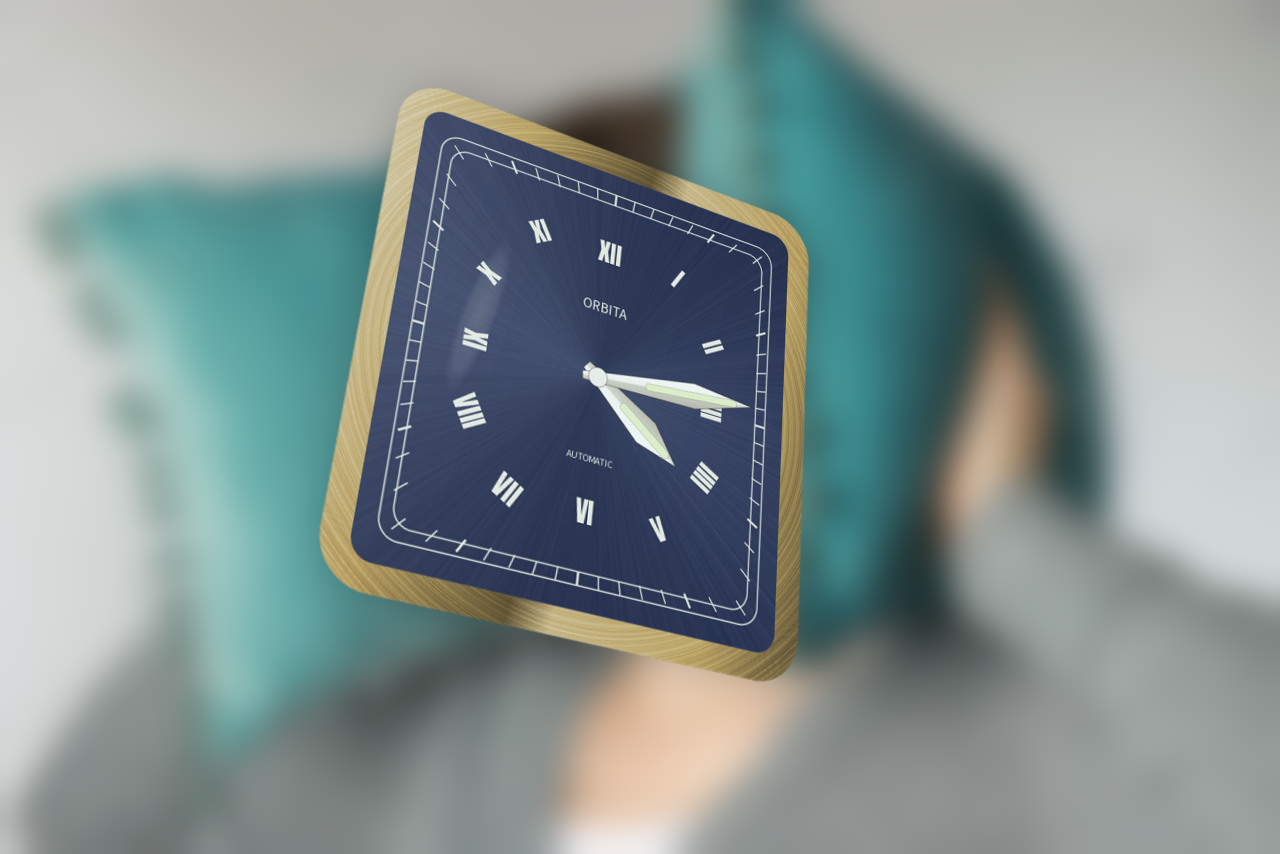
4.14
